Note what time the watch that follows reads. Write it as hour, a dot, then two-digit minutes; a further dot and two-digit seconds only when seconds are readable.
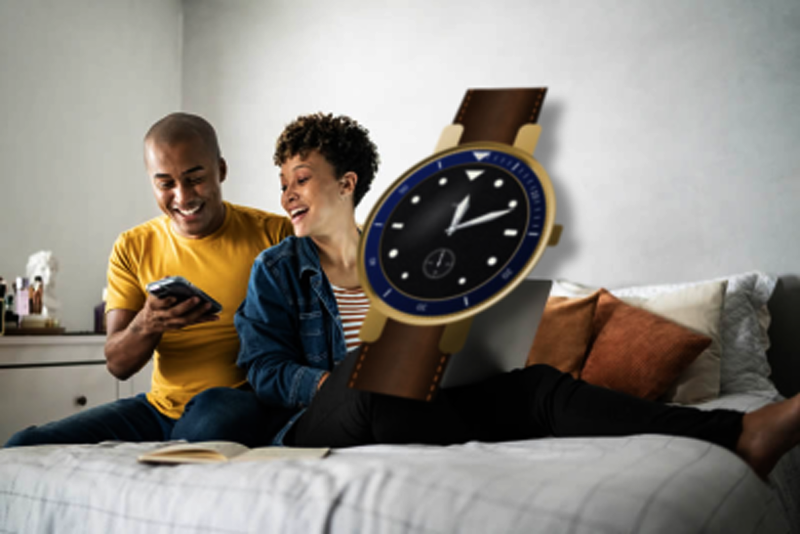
12.11
